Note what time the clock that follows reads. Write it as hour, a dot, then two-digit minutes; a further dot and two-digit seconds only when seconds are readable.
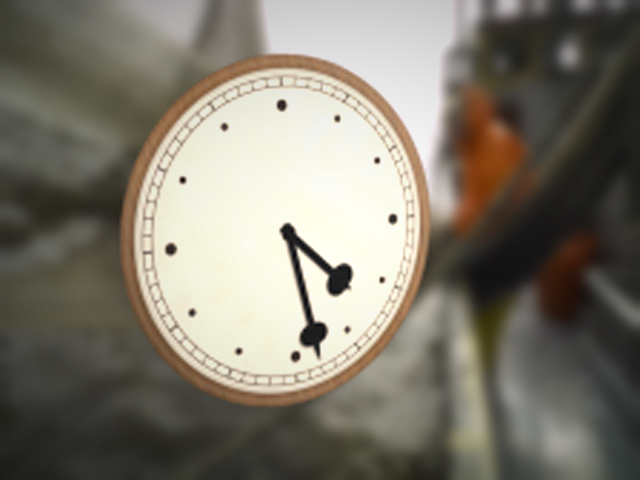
4.28
